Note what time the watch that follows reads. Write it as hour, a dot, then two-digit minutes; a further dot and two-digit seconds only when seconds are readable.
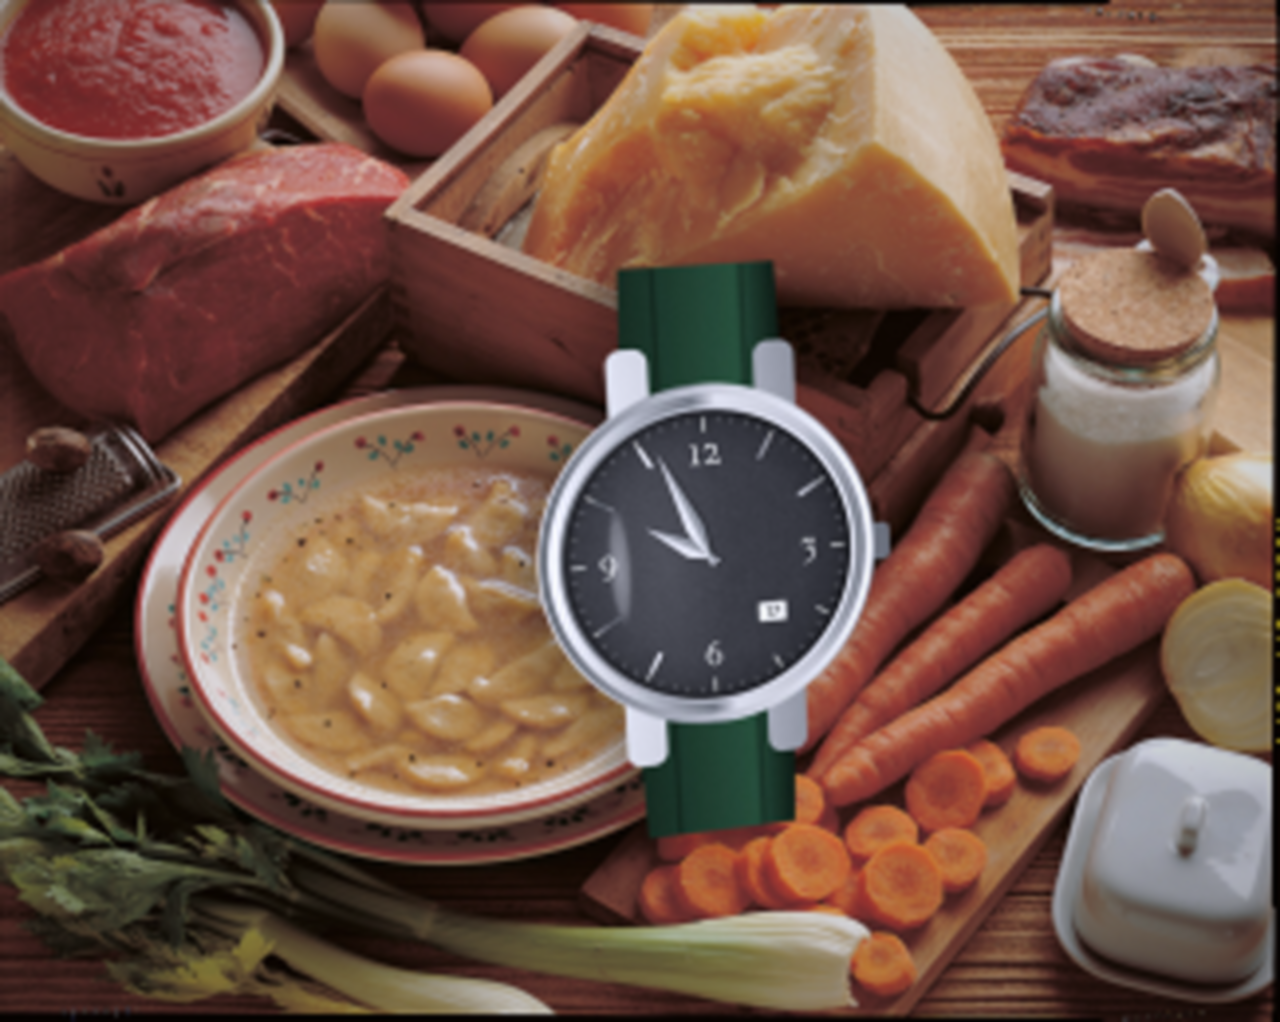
9.56
